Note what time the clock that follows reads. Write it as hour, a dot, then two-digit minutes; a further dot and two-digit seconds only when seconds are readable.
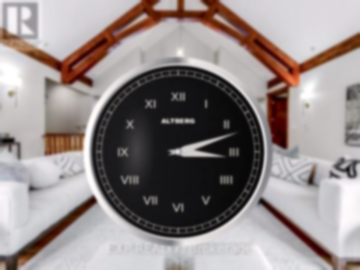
3.12
